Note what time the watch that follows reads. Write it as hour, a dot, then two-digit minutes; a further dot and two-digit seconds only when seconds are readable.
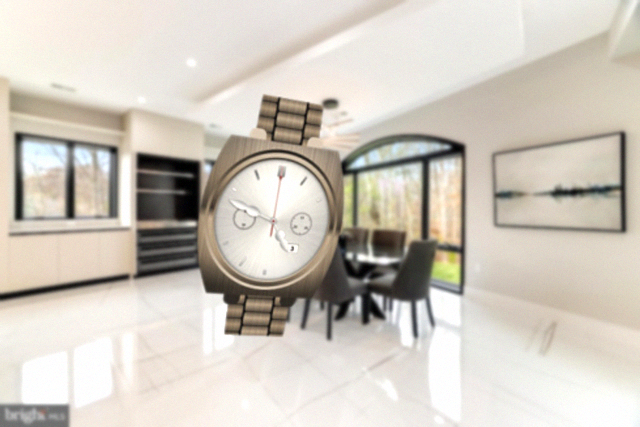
4.48
